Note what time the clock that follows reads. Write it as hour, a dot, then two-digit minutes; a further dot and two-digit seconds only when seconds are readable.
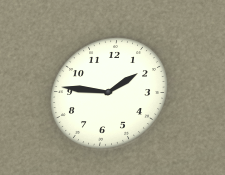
1.46
